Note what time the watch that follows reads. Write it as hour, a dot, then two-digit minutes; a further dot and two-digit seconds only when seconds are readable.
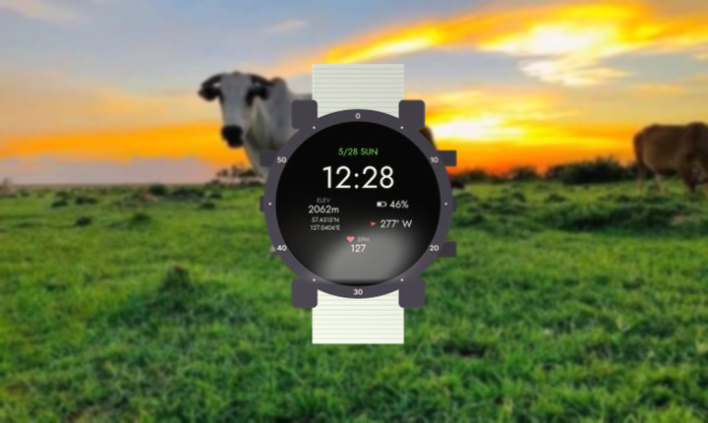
12.28
